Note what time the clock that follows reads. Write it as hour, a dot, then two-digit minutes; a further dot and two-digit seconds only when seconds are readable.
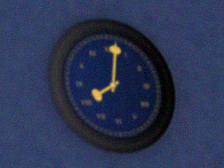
8.02
